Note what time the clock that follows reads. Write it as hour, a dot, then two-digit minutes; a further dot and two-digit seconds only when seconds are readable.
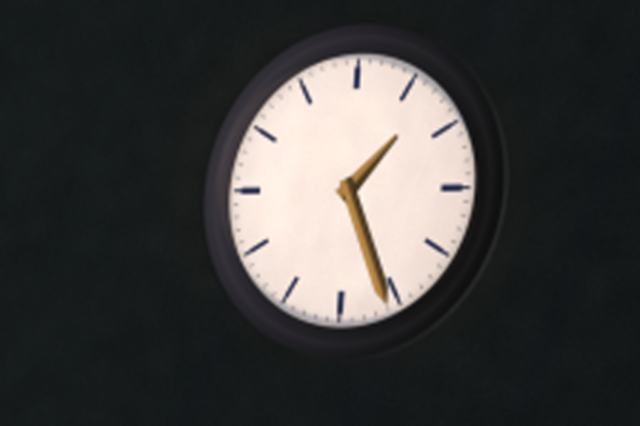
1.26
